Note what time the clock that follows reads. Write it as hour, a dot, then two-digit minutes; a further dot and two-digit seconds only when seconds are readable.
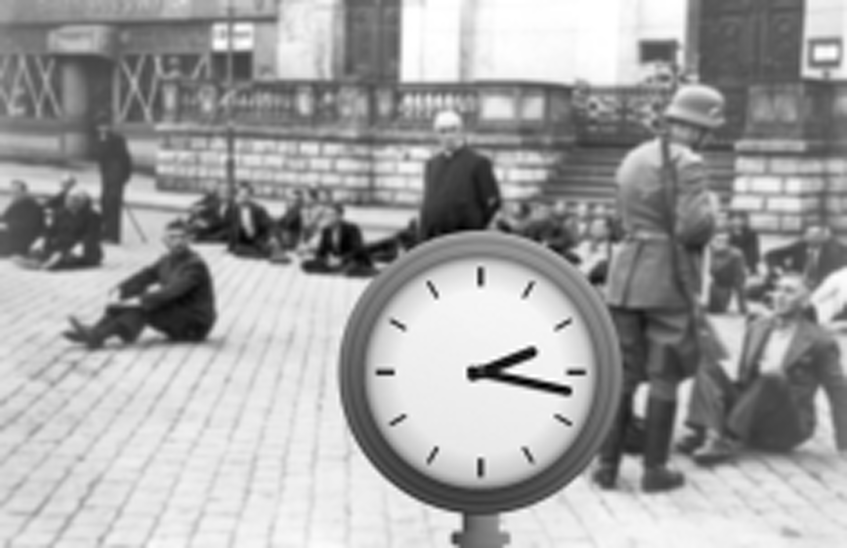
2.17
